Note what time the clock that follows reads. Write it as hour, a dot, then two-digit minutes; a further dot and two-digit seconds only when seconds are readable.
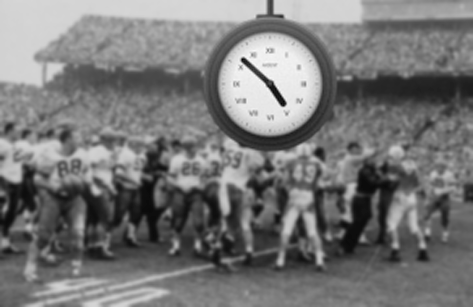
4.52
